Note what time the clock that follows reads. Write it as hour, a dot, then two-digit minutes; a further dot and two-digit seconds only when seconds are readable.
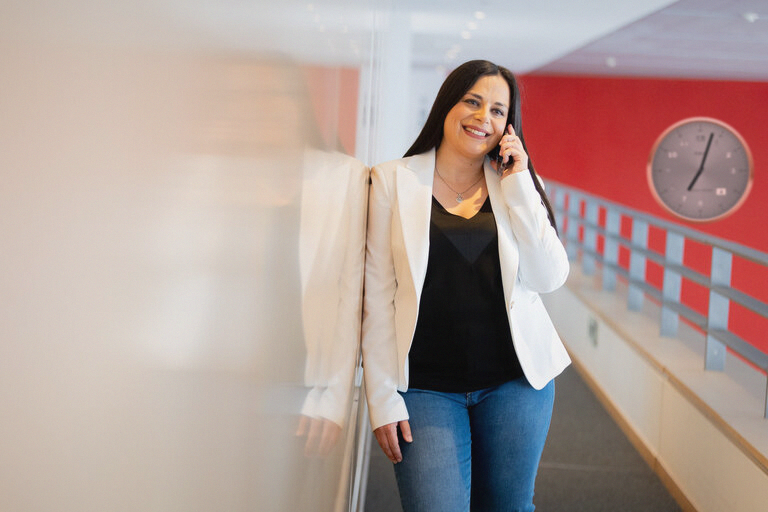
7.03
